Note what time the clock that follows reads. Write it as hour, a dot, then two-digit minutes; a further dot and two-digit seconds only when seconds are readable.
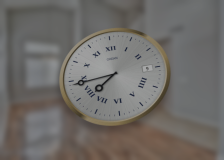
7.44
